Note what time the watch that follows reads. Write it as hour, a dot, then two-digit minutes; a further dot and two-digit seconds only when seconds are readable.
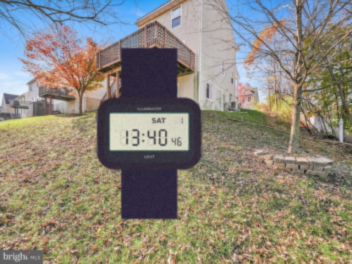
13.40
